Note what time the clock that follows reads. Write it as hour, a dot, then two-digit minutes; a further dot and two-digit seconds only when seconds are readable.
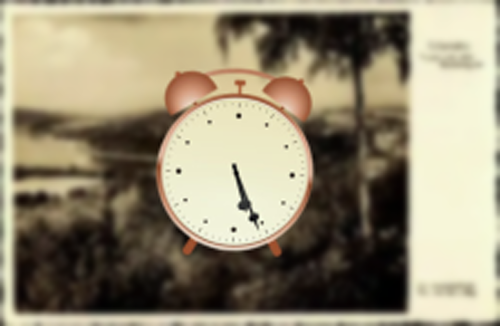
5.26
